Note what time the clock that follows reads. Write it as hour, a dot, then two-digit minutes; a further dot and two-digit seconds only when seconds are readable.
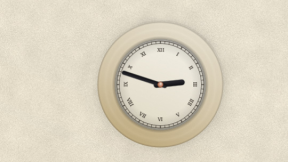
2.48
